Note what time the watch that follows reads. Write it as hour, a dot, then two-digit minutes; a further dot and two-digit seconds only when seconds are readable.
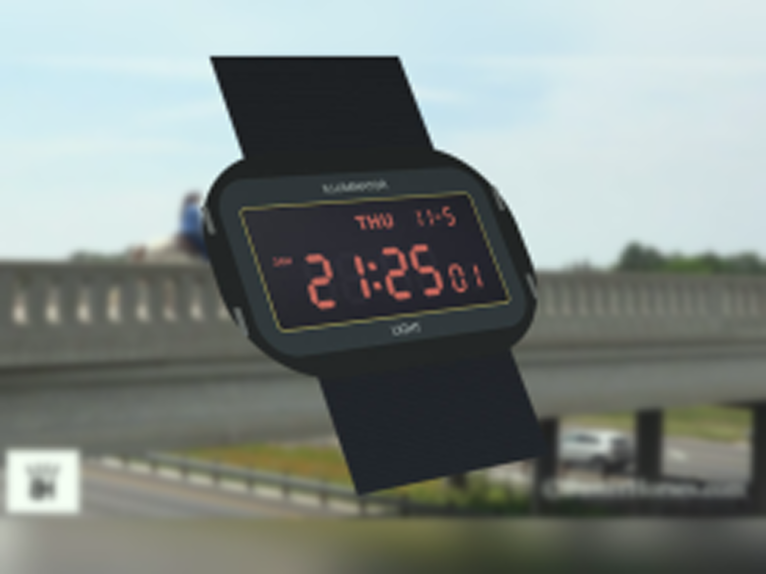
21.25.01
